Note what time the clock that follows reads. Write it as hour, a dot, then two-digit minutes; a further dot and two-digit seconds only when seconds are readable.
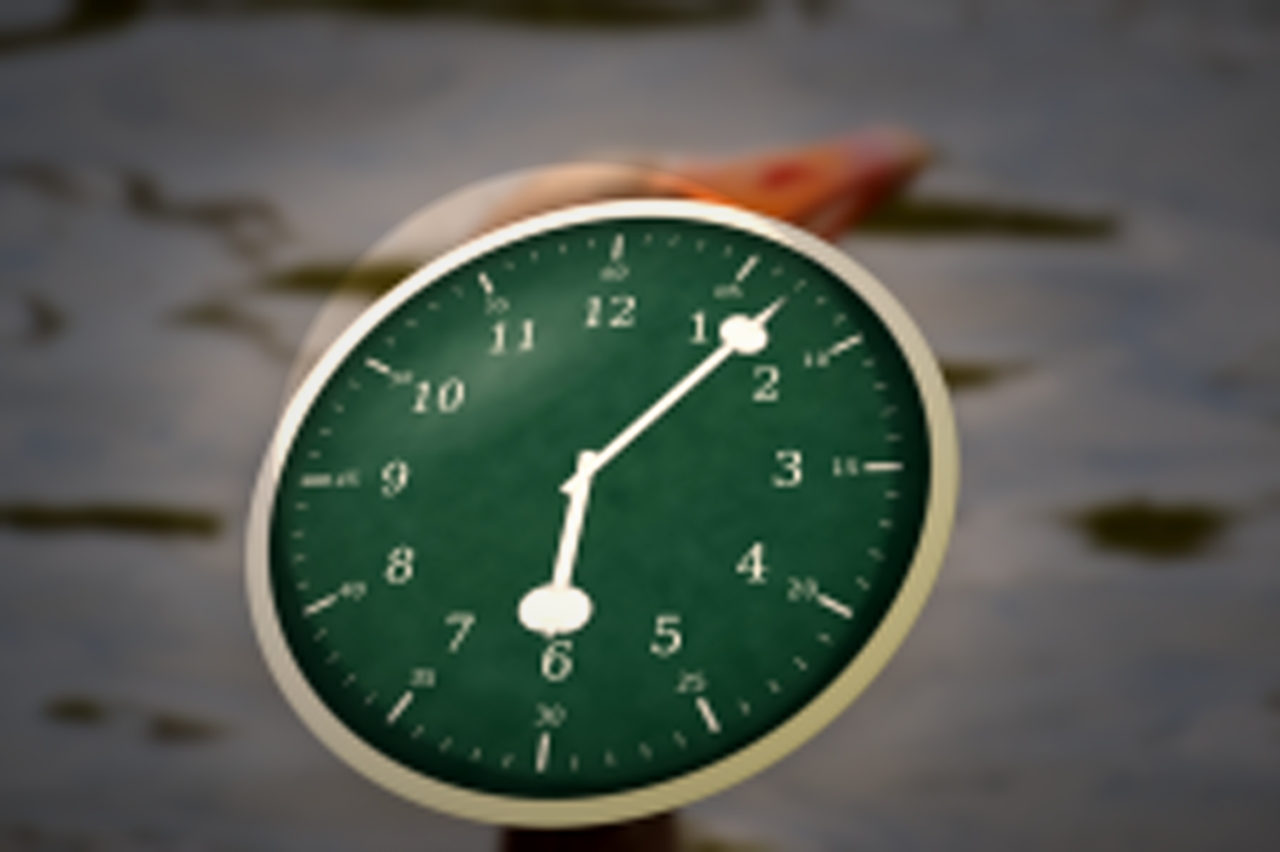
6.07
